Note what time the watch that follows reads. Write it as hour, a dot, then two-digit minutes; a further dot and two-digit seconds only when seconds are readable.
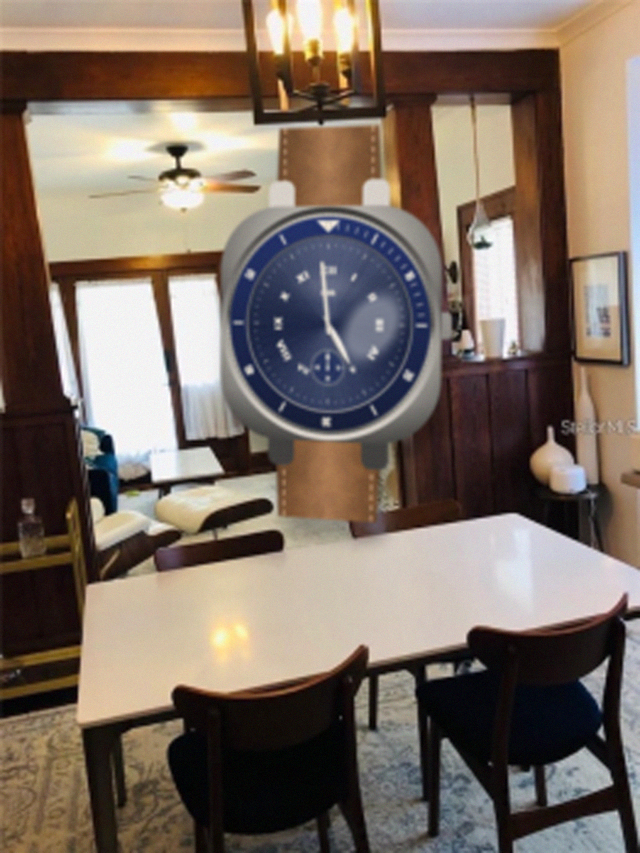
4.59
